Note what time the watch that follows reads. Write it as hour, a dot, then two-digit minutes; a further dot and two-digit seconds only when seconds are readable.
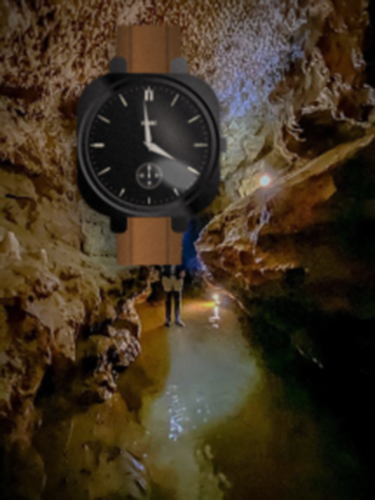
3.59
